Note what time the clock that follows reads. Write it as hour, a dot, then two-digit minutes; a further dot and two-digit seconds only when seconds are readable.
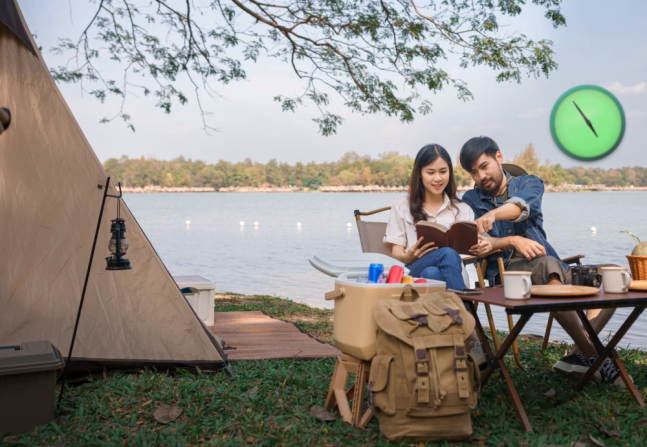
4.54
